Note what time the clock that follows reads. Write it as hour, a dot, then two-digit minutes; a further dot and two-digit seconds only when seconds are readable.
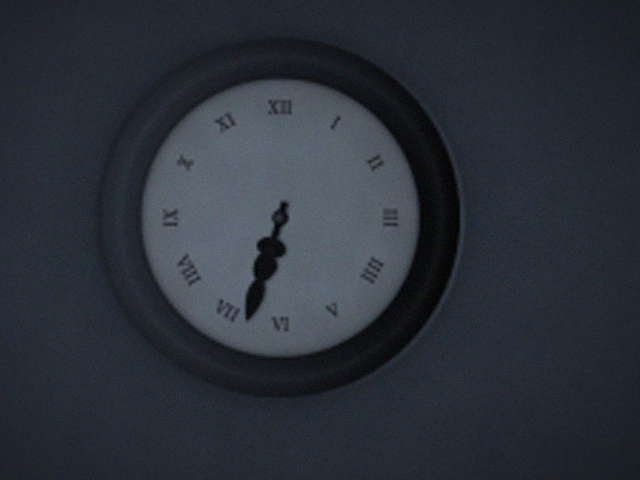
6.33
